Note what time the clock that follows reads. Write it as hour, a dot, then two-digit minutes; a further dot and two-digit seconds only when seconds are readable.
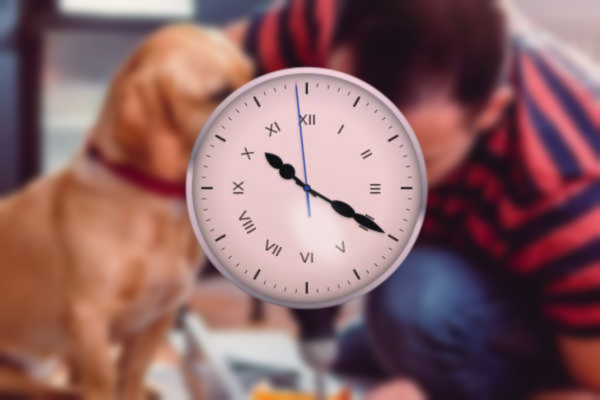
10.19.59
